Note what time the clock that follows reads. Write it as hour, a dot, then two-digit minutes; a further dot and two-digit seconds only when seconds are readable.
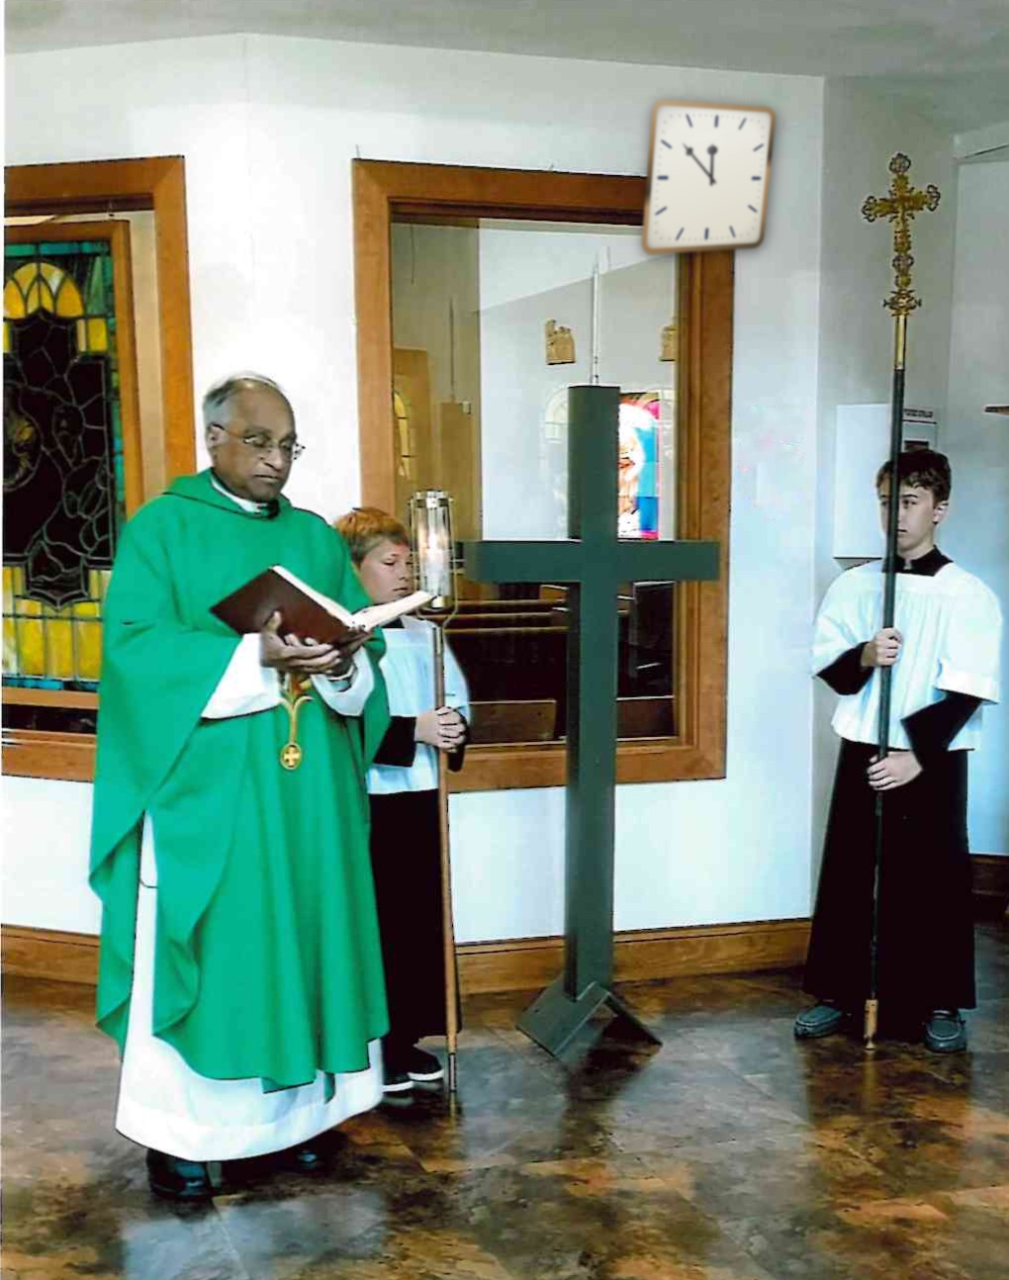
11.52
